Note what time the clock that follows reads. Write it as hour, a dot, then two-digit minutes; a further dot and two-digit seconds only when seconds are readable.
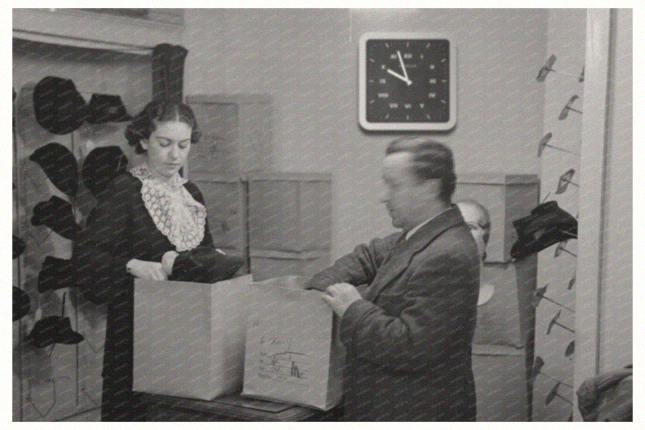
9.57
